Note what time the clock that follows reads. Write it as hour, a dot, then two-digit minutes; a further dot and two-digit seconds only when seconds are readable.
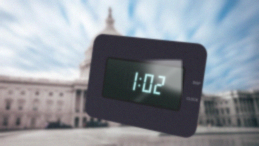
1.02
